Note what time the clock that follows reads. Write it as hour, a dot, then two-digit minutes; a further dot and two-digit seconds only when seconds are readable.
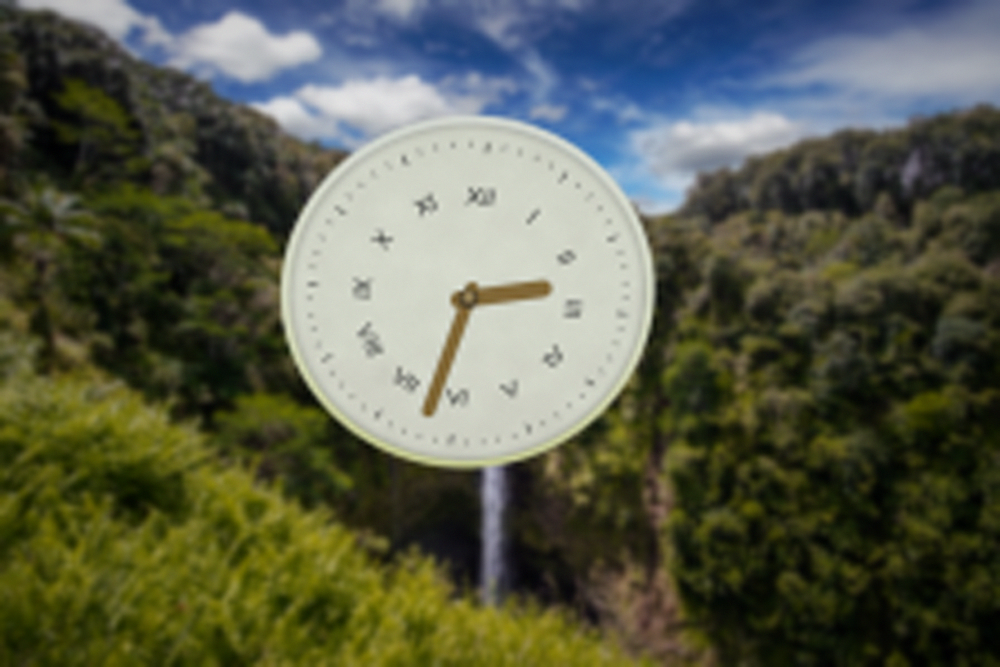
2.32
